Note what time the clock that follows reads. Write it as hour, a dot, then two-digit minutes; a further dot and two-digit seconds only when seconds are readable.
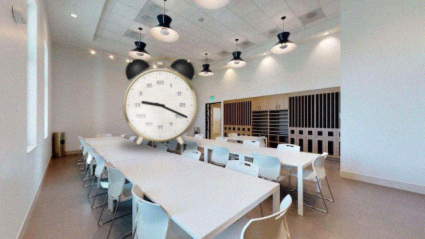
9.19
